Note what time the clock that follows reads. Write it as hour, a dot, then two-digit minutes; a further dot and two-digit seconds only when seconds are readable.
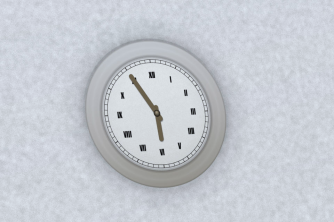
5.55
